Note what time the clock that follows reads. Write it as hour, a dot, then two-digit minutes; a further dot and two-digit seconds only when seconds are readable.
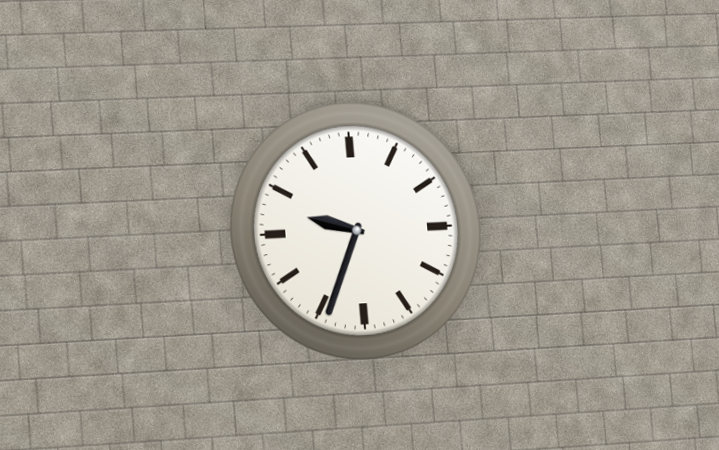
9.34
